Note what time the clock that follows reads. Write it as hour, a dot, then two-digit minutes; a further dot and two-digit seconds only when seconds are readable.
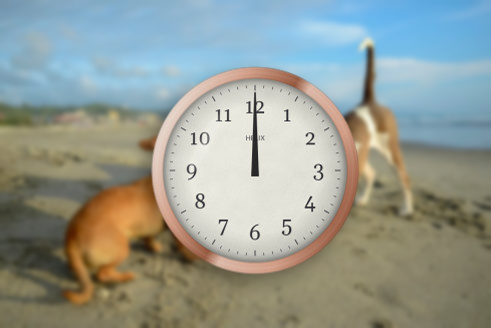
12.00
